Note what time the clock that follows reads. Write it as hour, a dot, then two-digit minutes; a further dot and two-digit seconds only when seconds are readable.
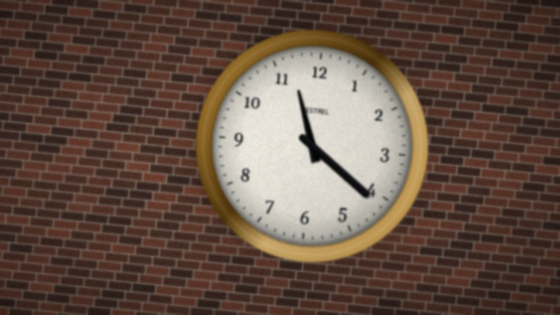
11.21
